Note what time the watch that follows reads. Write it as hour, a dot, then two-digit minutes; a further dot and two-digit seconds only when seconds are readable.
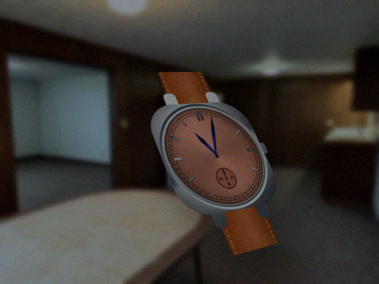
11.03
